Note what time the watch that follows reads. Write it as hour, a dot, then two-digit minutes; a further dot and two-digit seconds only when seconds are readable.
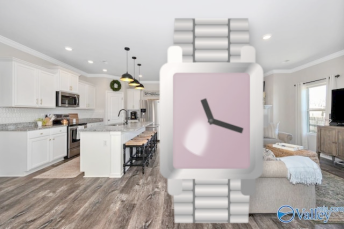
11.18
